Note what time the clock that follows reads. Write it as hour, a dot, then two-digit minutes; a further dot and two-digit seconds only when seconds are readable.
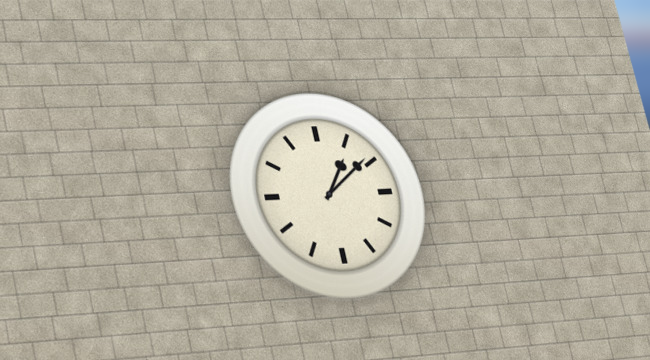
1.09
